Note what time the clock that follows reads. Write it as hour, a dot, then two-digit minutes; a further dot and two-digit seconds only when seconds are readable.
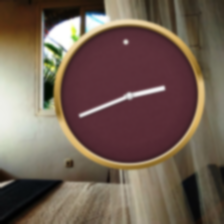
2.42
